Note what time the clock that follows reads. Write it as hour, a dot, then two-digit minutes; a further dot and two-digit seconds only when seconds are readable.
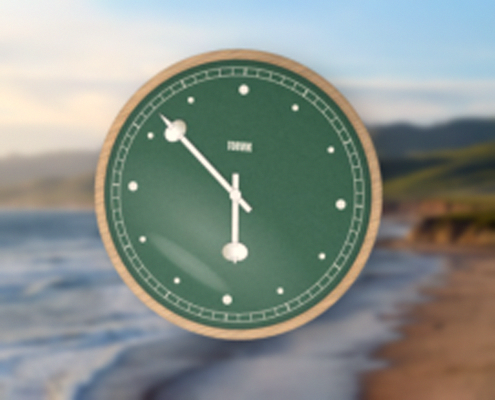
5.52
